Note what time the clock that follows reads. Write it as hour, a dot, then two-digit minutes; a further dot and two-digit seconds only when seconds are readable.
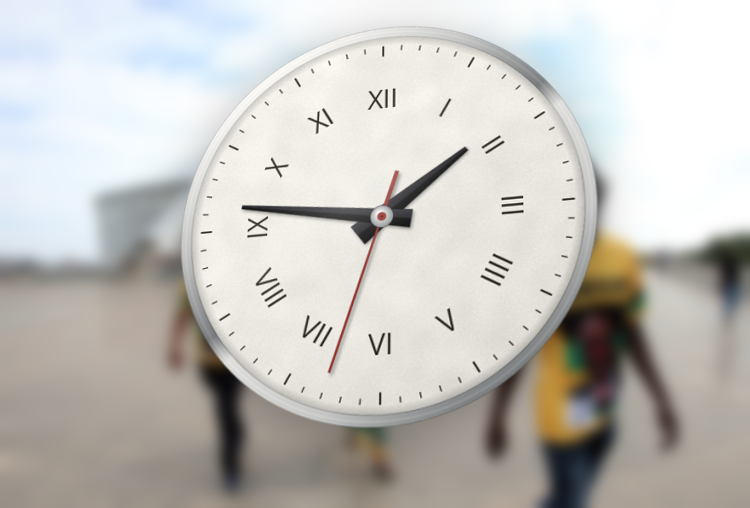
1.46.33
